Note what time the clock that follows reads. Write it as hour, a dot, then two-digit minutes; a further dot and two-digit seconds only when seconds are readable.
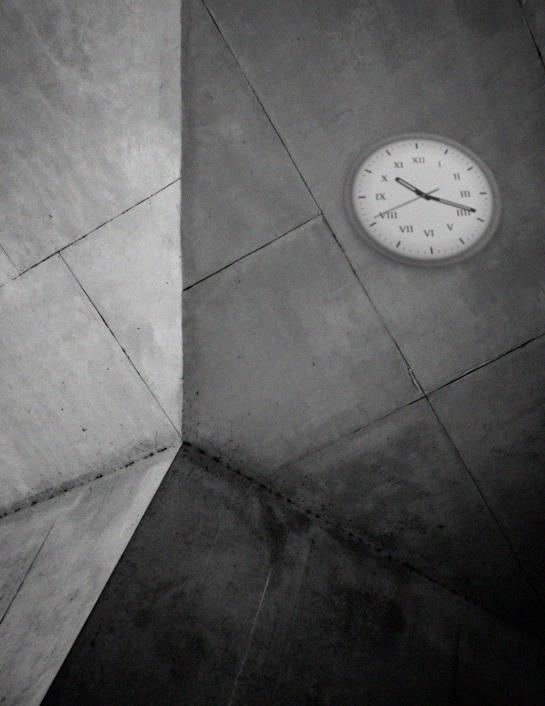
10.18.41
